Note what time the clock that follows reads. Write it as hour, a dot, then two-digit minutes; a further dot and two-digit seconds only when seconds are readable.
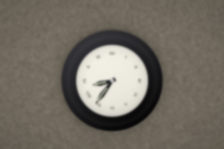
8.36
